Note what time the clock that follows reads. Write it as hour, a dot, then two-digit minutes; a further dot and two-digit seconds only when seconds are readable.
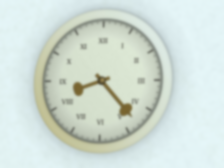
8.23
